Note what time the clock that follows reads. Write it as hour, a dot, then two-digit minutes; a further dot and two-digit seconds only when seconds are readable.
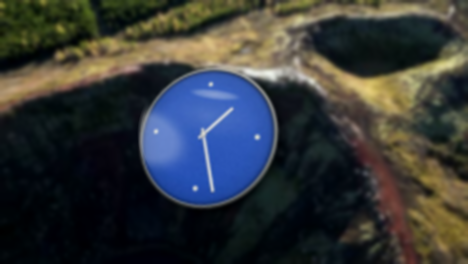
1.27
